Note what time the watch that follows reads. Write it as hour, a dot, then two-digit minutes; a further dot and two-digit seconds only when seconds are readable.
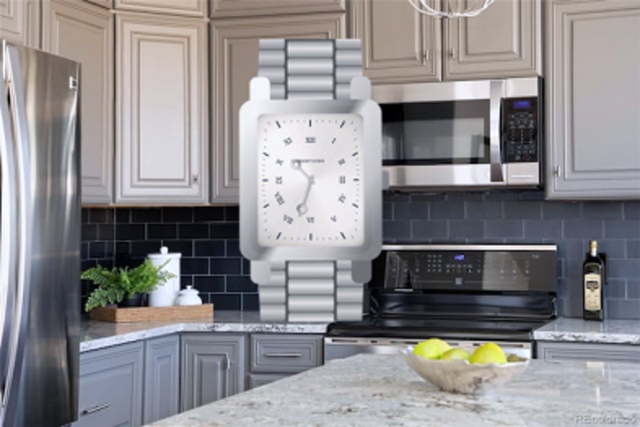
10.33
